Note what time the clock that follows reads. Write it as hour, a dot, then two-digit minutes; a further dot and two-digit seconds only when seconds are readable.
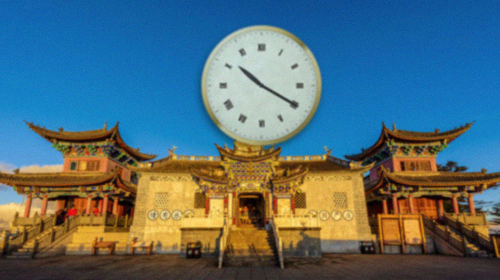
10.20
